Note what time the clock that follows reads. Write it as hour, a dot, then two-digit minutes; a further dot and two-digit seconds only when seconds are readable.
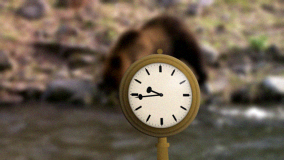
9.44
